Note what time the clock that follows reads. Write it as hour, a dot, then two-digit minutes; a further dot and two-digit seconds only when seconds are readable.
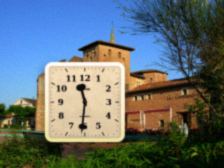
11.31
